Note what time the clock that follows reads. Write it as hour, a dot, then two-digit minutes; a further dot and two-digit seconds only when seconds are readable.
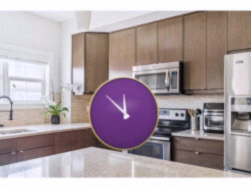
11.52
